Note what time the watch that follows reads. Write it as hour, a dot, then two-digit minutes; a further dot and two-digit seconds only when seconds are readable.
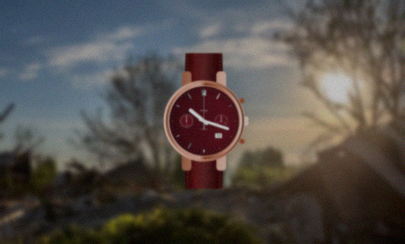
10.18
